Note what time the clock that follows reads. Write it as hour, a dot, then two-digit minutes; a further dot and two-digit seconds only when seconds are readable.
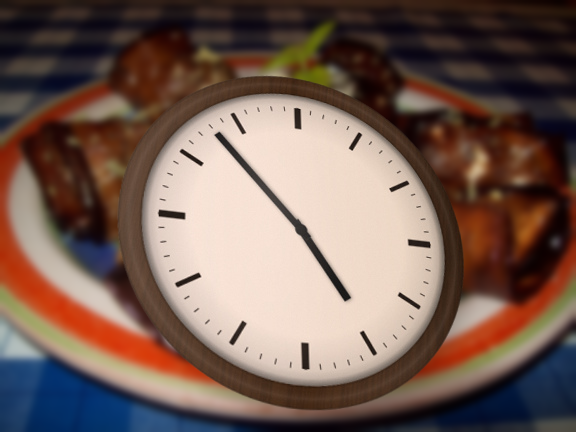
4.53
